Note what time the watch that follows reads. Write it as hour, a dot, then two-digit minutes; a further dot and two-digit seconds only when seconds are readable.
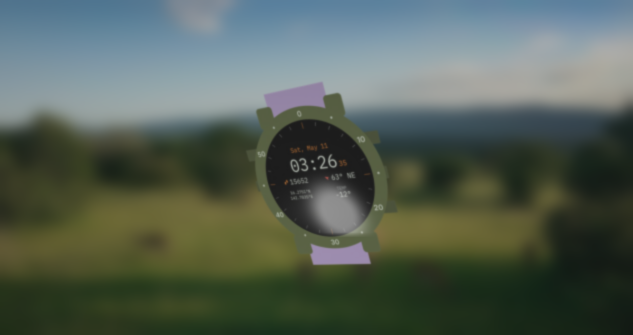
3.26
